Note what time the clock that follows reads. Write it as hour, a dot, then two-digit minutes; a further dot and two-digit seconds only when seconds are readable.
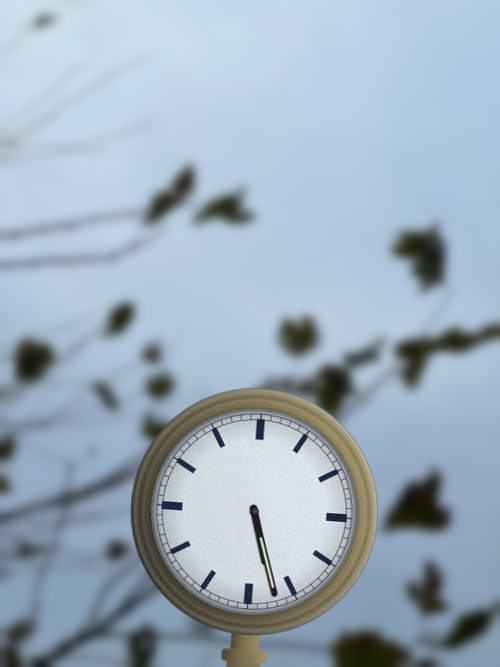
5.27
